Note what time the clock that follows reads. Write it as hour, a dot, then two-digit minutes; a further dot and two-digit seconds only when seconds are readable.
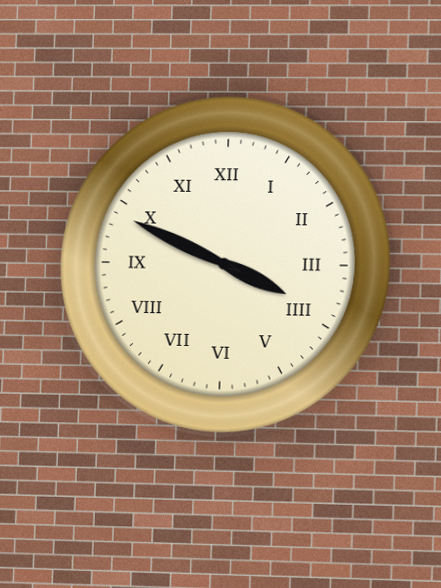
3.49
